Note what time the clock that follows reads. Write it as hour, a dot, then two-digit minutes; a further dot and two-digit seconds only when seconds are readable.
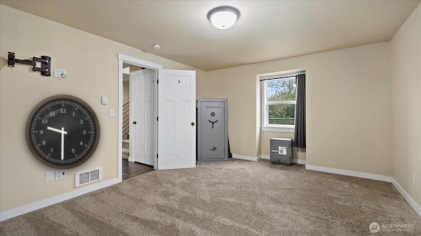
9.30
